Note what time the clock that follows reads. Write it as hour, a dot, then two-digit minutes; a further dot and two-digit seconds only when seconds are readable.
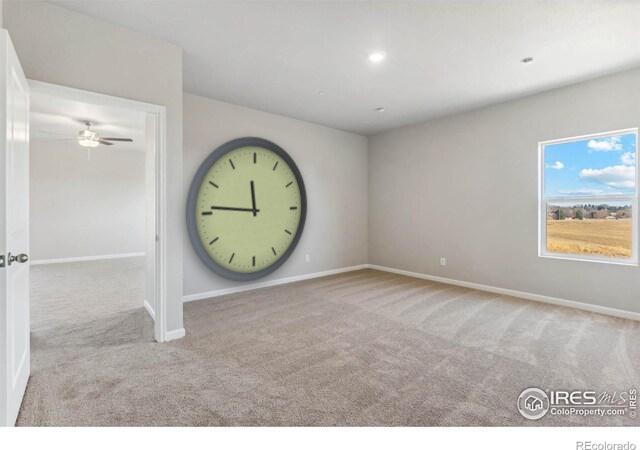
11.46
